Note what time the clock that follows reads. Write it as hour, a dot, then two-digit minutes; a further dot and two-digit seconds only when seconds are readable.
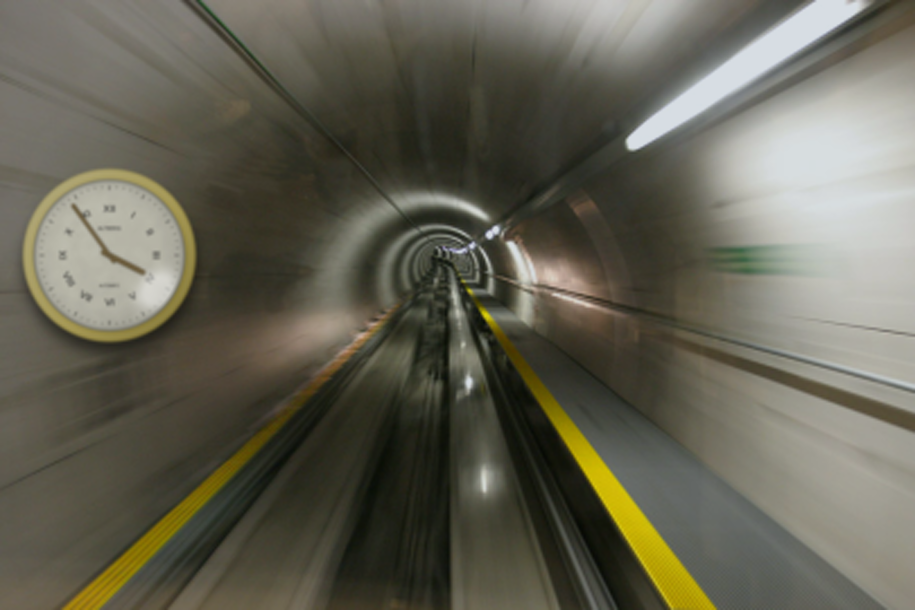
3.54
